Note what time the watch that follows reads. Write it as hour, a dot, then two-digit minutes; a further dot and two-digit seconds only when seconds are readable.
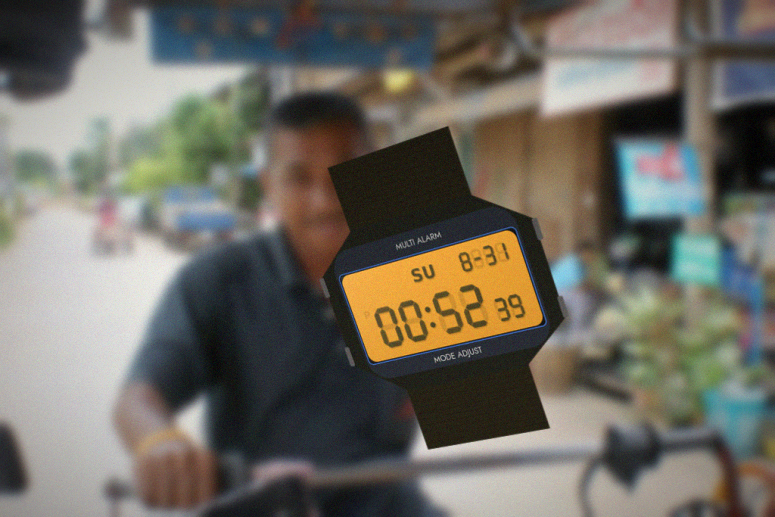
0.52.39
